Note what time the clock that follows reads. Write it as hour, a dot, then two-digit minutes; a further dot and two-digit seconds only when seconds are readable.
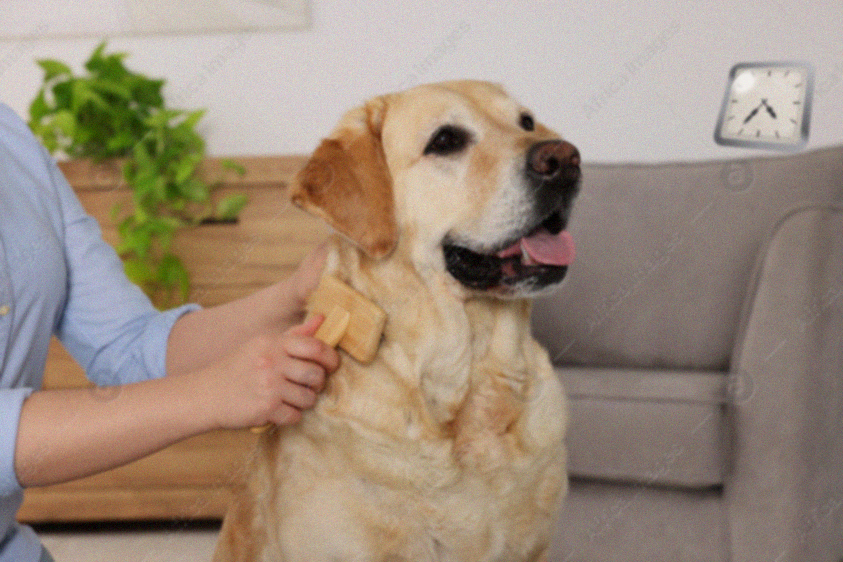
4.36
